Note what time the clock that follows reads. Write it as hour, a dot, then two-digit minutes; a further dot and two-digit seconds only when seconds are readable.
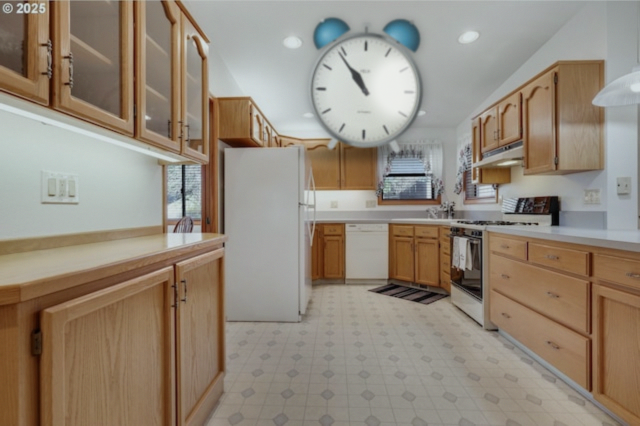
10.54
